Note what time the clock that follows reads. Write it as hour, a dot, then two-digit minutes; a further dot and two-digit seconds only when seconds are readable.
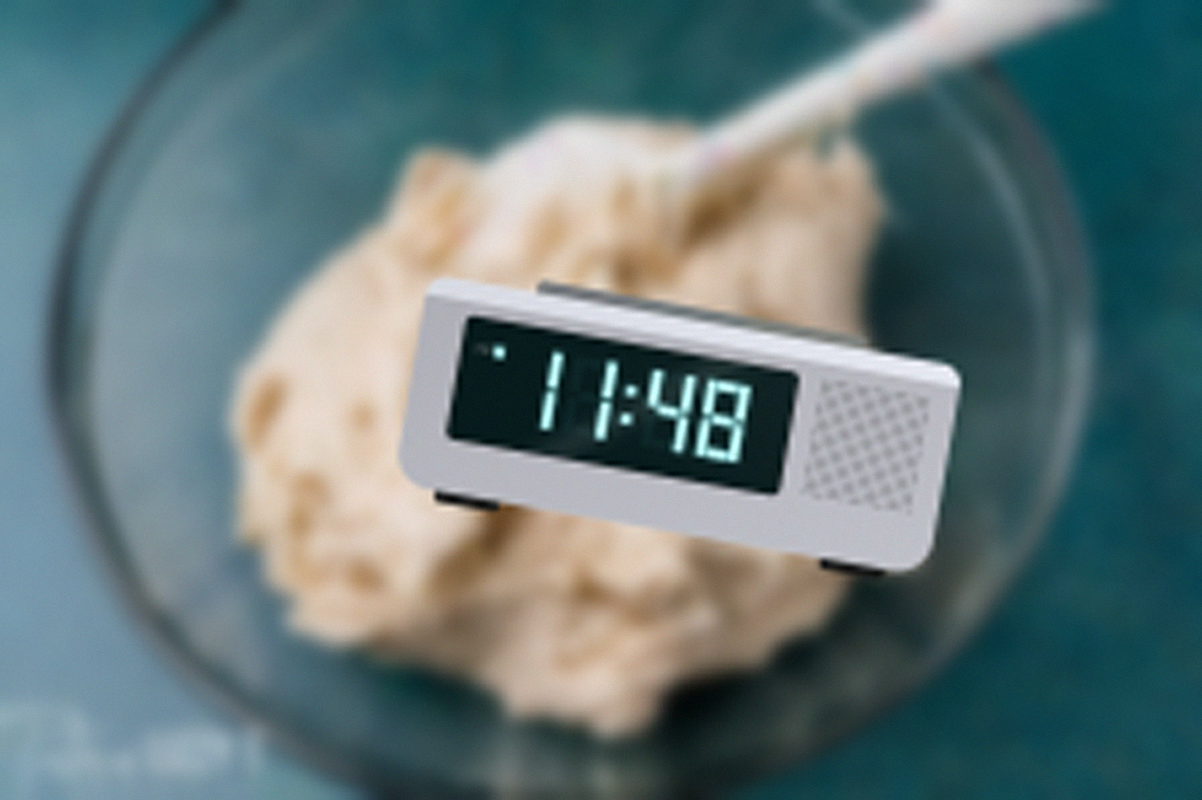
11.48
